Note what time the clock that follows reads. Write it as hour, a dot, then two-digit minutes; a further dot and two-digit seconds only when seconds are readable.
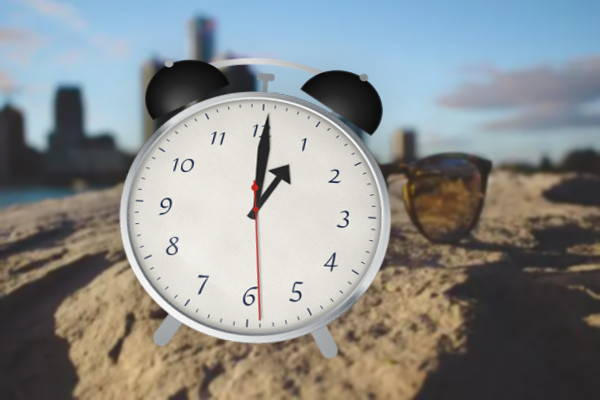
1.00.29
